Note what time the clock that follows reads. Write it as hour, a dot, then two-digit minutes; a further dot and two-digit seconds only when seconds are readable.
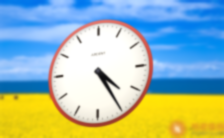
4.25
